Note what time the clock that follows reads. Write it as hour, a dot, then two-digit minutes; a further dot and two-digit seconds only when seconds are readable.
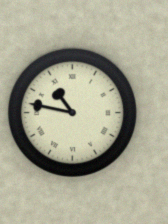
10.47
